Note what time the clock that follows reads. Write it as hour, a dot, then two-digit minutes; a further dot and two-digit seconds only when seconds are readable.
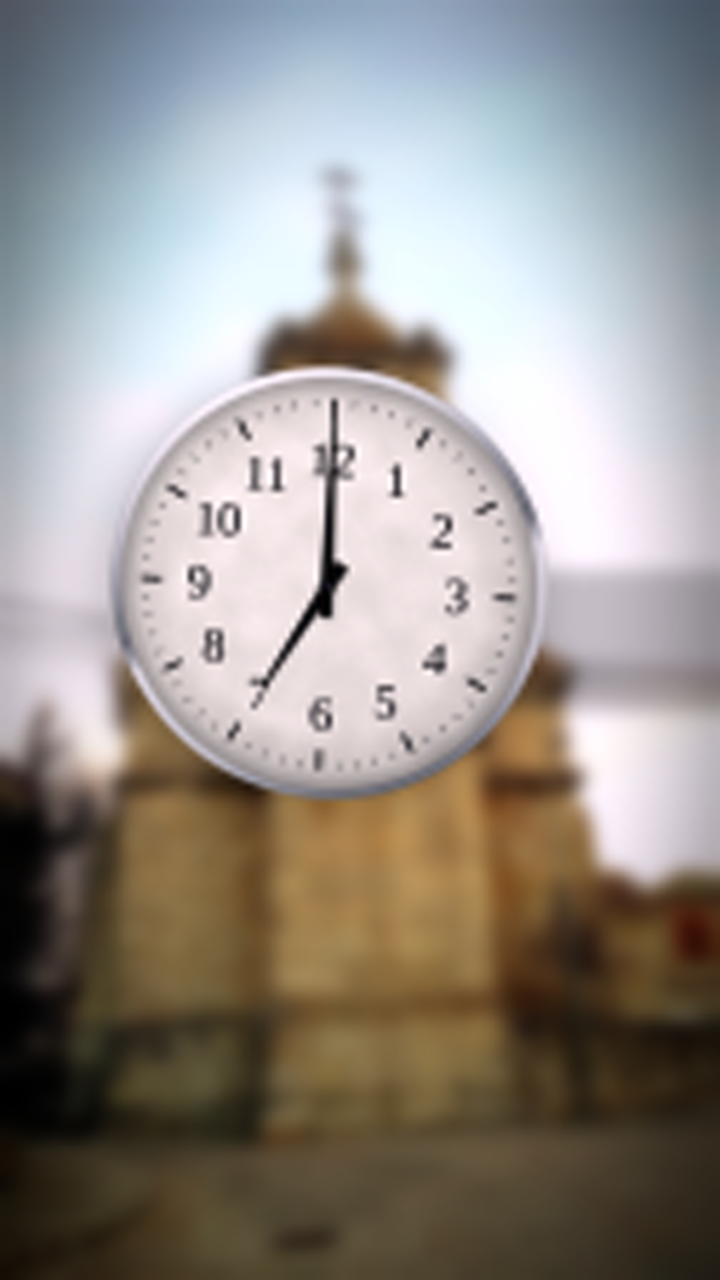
7.00
